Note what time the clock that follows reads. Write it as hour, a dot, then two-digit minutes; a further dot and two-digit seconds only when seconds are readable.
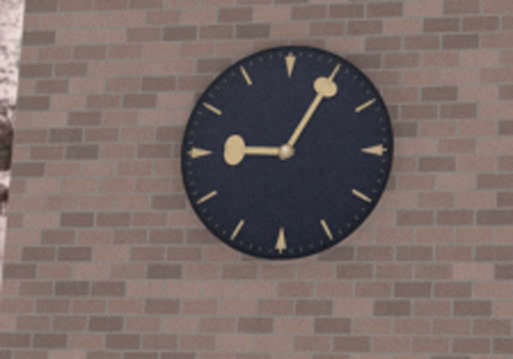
9.05
